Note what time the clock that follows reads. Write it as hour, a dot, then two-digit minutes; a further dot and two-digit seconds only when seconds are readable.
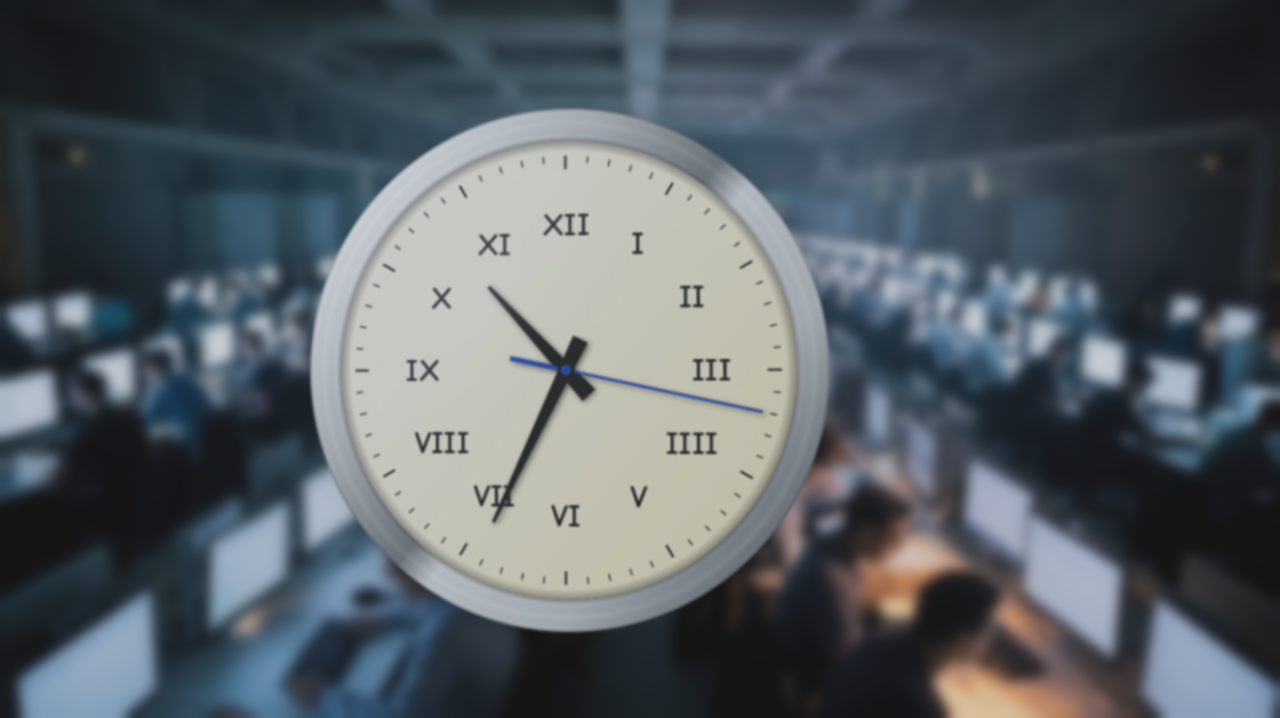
10.34.17
